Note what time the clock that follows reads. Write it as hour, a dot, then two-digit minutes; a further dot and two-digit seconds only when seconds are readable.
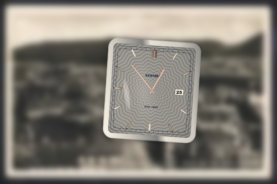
12.53
